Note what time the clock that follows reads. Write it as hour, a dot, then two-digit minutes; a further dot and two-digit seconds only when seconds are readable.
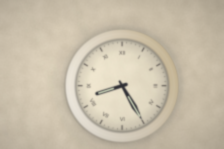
8.25
